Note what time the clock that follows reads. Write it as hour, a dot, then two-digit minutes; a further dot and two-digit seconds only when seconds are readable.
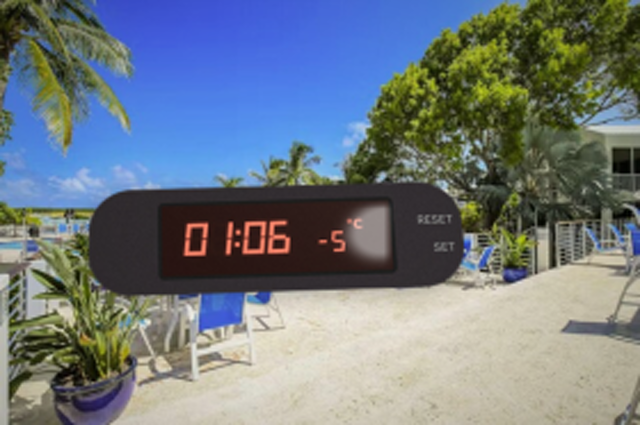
1.06
